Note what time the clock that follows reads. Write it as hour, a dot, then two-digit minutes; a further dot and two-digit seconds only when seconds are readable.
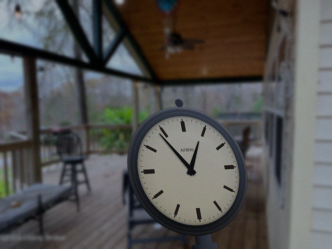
12.54
